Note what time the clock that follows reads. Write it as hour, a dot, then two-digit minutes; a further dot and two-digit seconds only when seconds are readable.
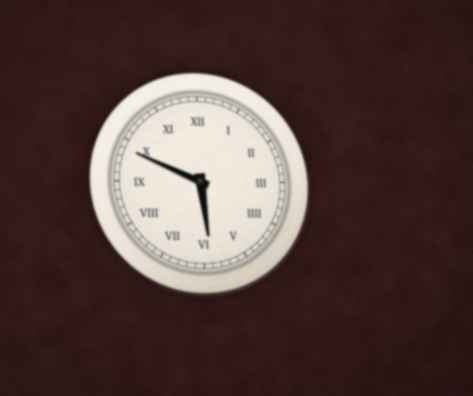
5.49
